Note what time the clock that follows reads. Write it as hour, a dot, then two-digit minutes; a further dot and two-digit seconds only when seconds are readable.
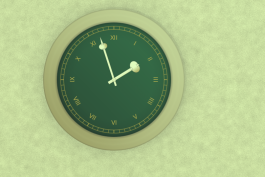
1.57
